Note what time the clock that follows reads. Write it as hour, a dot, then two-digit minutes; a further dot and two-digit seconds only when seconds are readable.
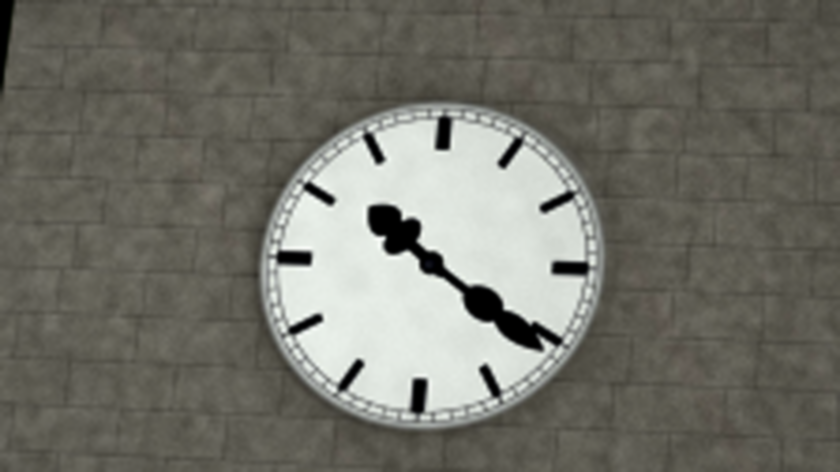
10.21
